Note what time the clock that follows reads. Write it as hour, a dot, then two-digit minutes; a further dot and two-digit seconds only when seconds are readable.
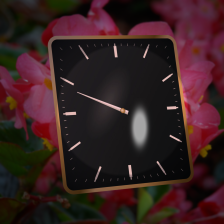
9.49
